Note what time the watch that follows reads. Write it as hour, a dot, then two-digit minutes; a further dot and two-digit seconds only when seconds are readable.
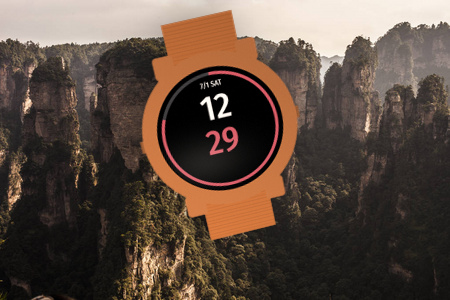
12.29
